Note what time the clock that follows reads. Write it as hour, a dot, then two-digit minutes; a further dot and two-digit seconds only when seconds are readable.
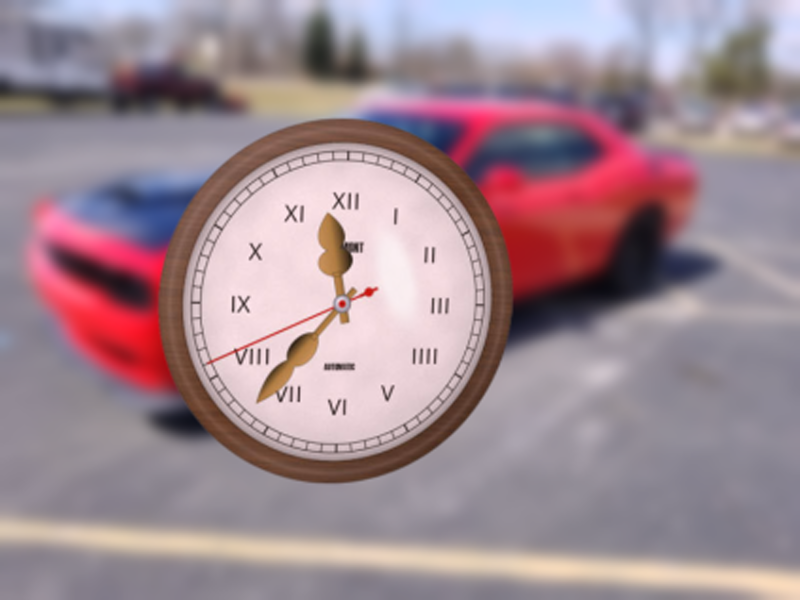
11.36.41
